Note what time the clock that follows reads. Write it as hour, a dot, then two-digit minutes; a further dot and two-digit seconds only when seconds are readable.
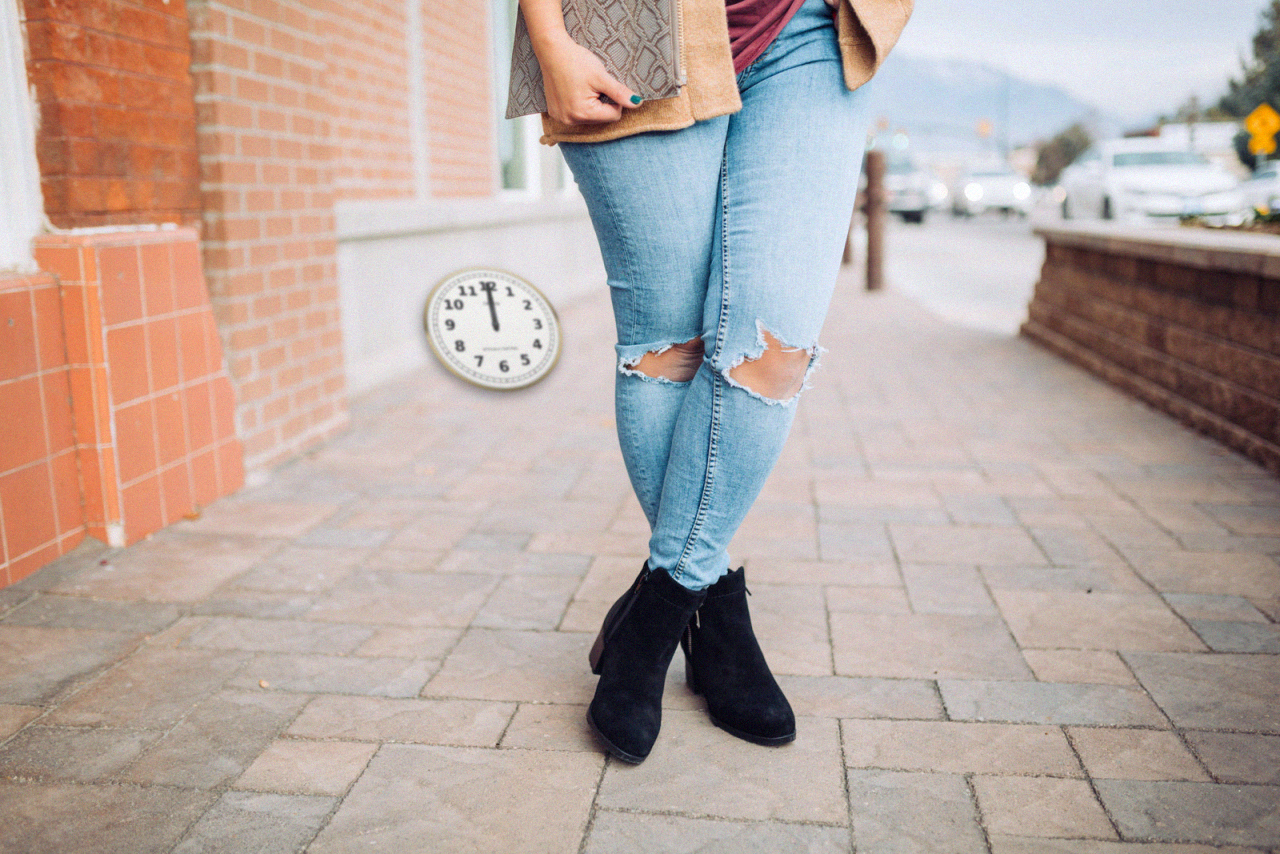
12.00
